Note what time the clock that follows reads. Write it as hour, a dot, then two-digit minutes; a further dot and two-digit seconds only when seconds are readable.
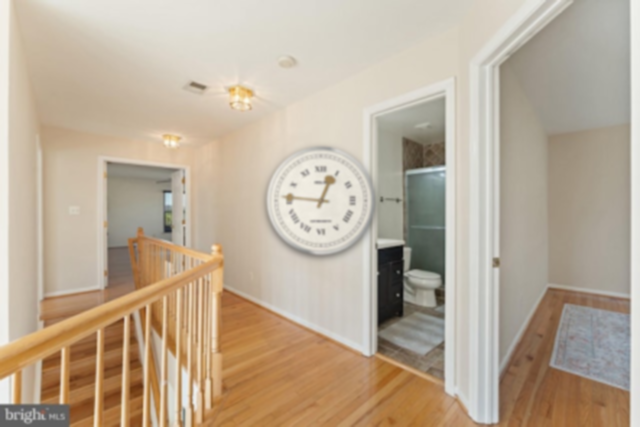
12.46
